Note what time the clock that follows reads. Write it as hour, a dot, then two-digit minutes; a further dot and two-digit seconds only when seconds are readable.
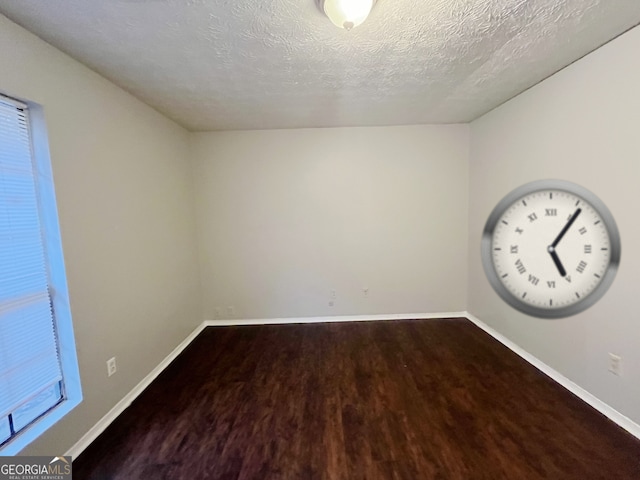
5.06
